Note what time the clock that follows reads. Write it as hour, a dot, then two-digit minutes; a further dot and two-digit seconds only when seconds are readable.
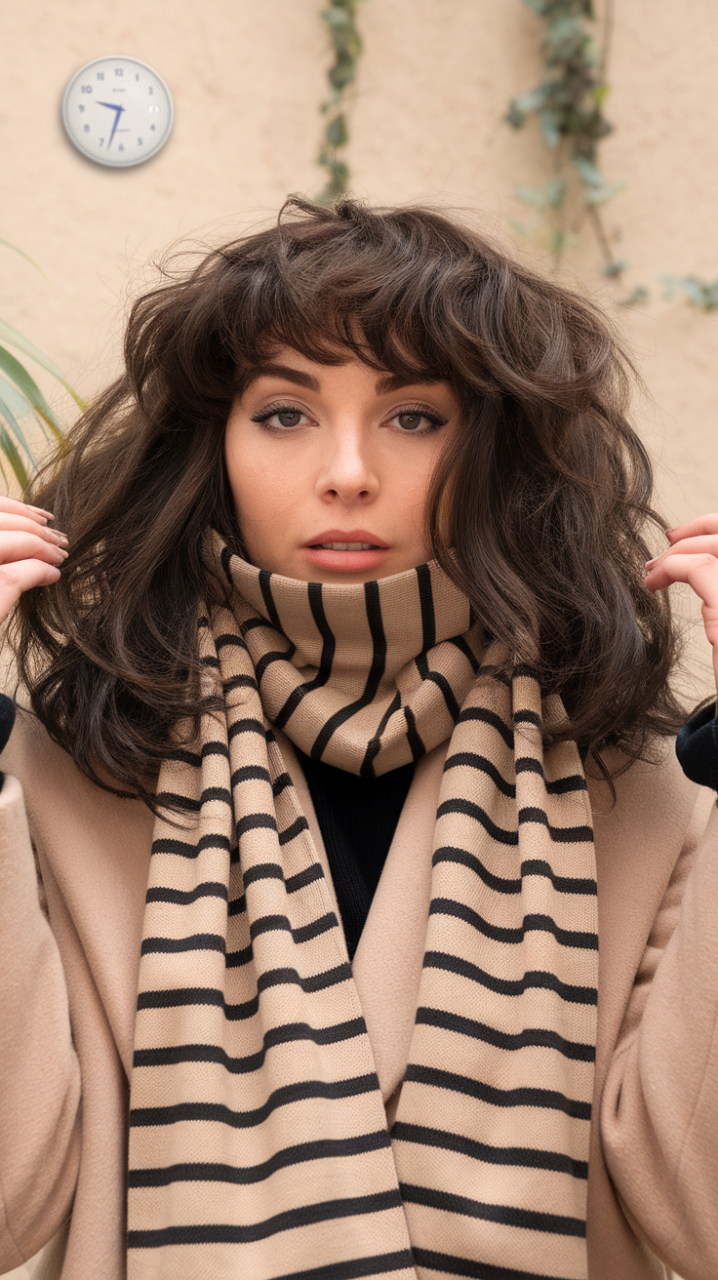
9.33
